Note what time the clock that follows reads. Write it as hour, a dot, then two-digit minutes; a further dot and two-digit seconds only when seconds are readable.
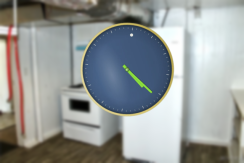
4.21
